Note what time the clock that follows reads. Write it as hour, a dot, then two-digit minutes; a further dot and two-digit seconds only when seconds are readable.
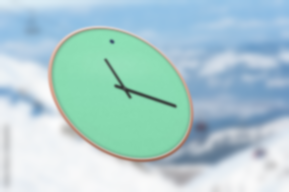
11.18
